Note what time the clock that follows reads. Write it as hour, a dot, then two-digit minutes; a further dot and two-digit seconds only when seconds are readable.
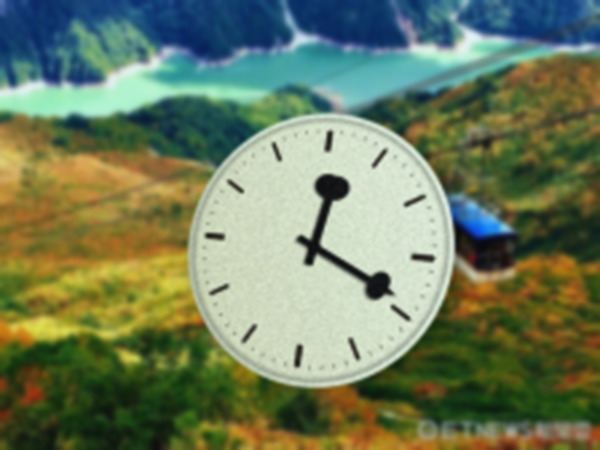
12.19
